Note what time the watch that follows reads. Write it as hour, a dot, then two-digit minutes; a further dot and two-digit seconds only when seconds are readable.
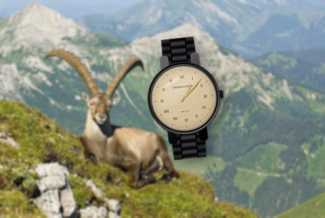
1.08
